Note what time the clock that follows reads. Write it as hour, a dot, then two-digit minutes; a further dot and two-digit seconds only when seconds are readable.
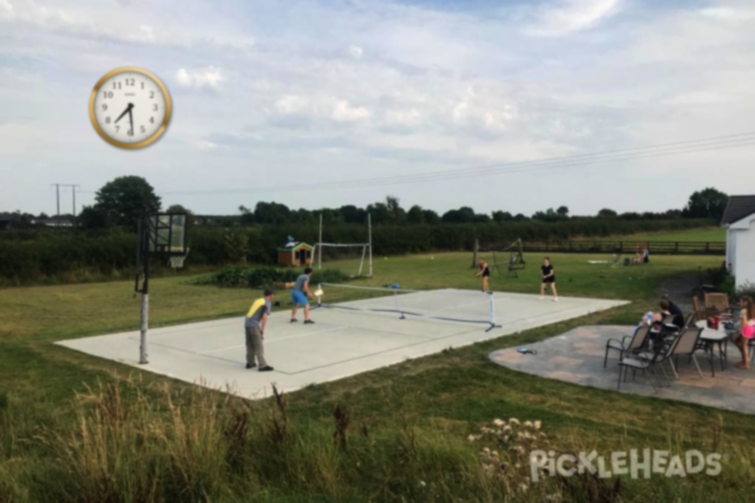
7.29
